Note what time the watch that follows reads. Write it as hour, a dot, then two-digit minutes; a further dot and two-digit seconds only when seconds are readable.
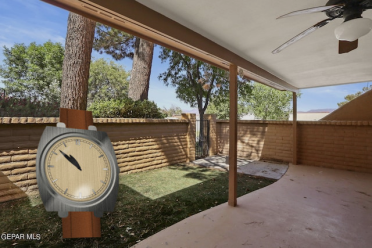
10.52
